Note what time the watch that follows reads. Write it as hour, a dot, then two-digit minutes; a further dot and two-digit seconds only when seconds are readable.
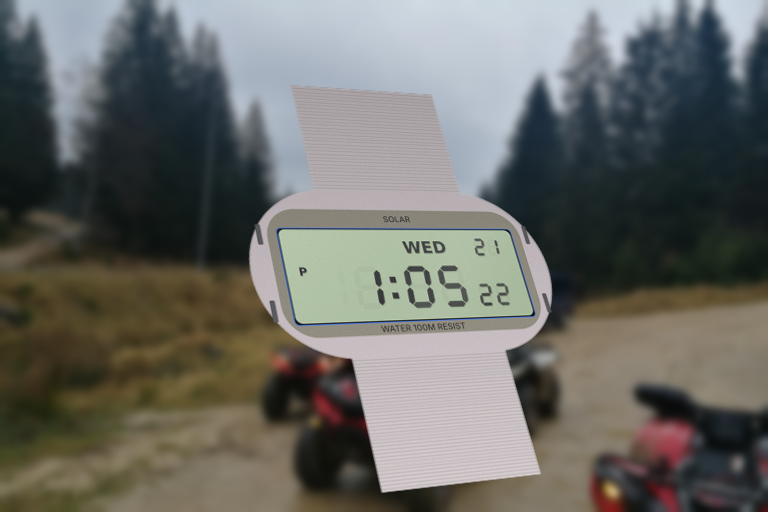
1.05.22
